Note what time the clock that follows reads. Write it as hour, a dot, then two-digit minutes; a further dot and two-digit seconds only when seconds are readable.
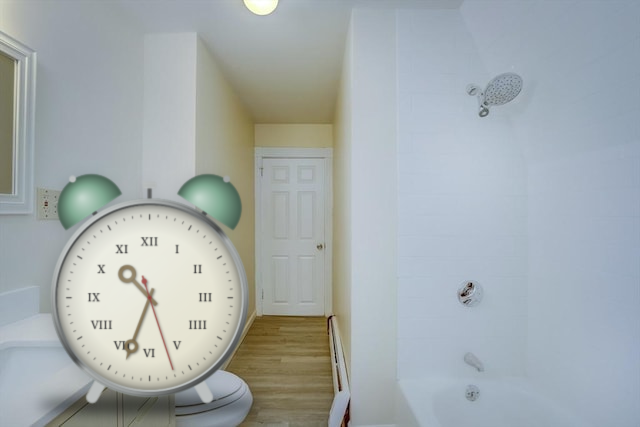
10.33.27
